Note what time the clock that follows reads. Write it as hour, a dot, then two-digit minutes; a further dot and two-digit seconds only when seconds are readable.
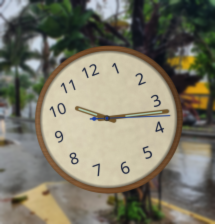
10.17.18
